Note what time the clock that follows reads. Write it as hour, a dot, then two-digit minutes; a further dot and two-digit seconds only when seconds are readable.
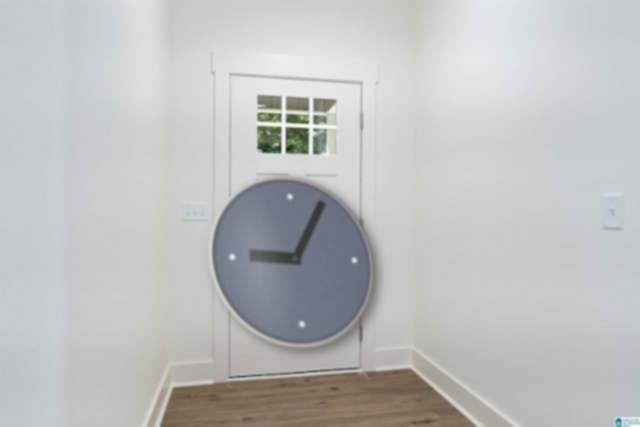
9.05
